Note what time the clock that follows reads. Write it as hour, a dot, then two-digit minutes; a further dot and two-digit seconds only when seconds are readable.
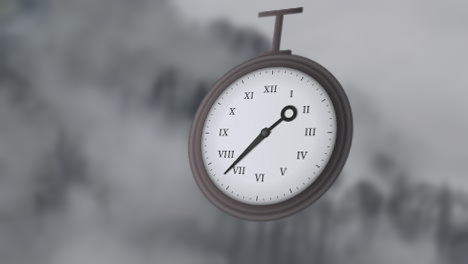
1.37
